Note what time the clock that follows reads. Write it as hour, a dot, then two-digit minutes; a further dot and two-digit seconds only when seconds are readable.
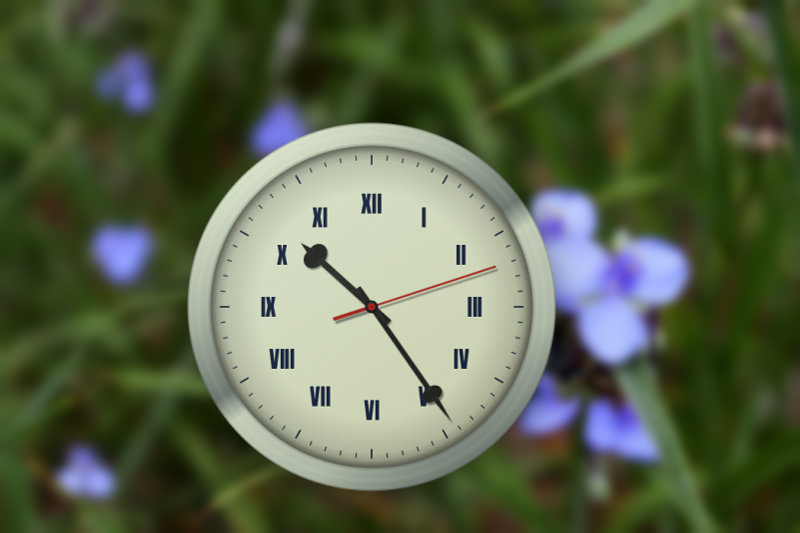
10.24.12
